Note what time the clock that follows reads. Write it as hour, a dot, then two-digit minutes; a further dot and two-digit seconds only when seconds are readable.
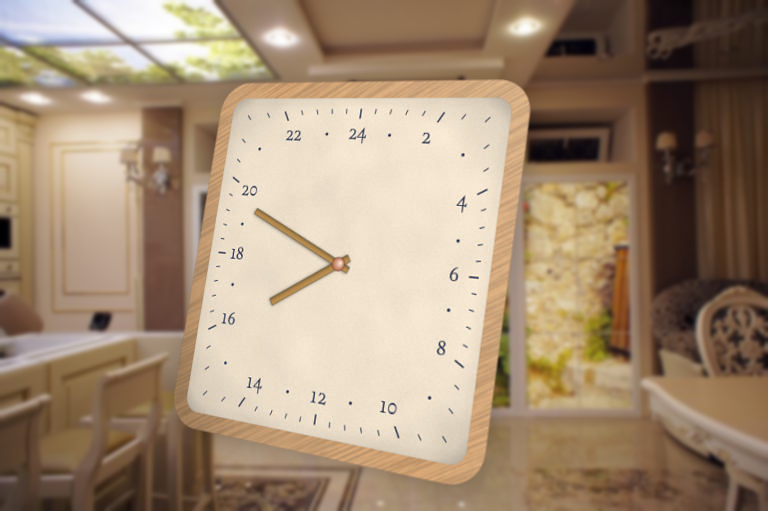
15.49
